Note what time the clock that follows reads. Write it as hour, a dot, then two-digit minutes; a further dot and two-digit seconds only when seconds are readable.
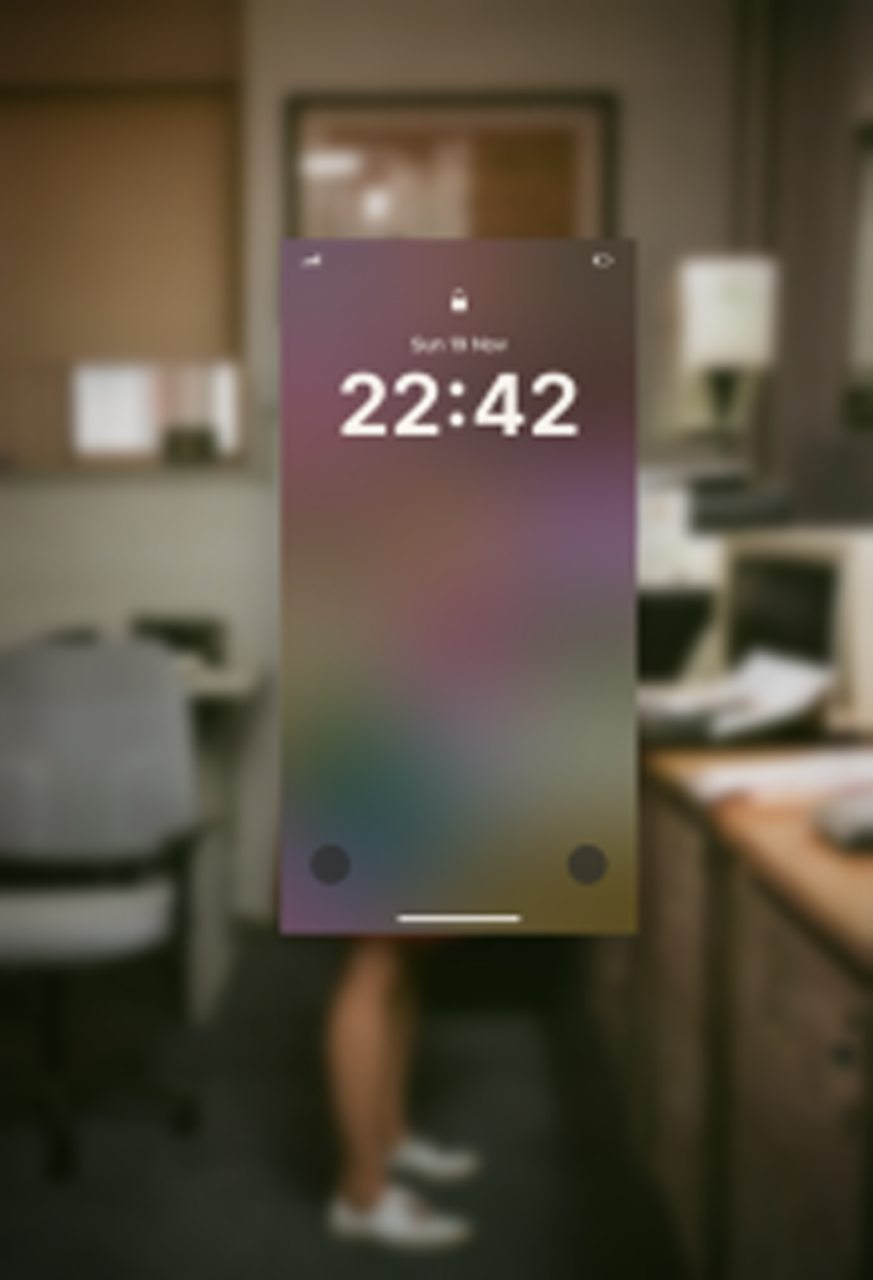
22.42
